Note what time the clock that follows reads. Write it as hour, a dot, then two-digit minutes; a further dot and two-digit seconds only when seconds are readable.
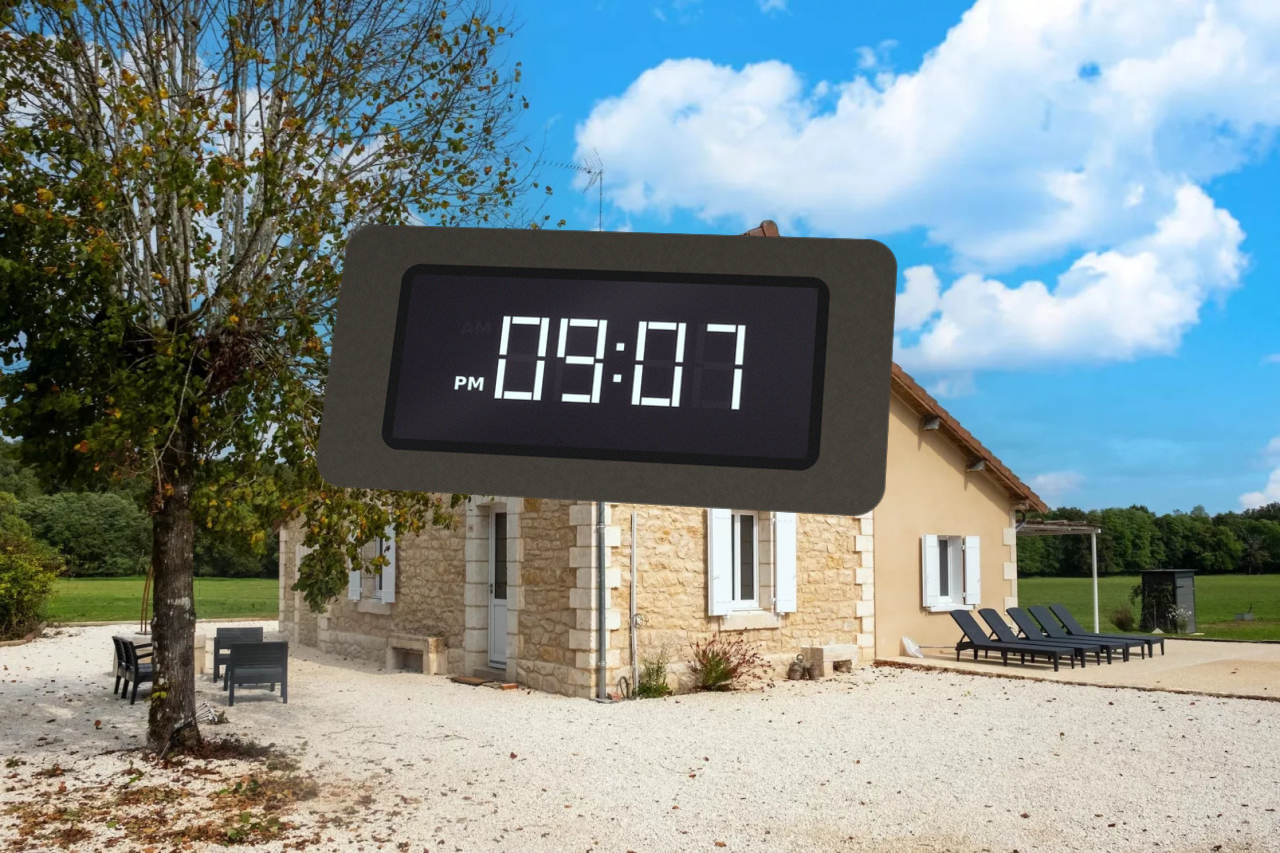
9.07
